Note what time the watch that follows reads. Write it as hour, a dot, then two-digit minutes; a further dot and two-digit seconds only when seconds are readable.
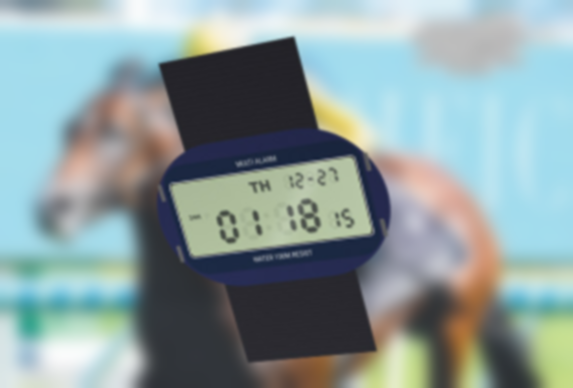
1.18.15
